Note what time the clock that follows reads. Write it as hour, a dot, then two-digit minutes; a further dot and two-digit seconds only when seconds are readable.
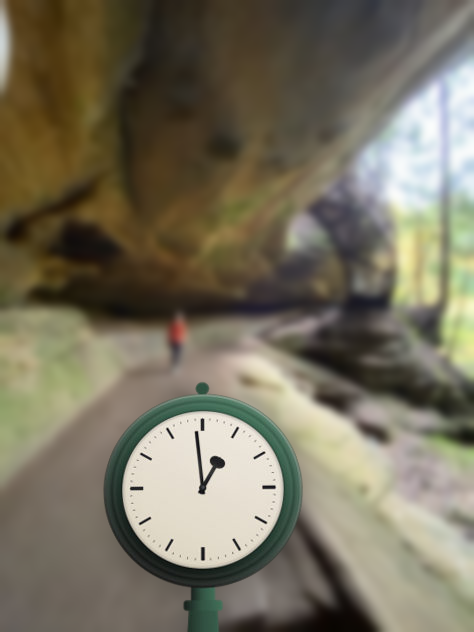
12.59
